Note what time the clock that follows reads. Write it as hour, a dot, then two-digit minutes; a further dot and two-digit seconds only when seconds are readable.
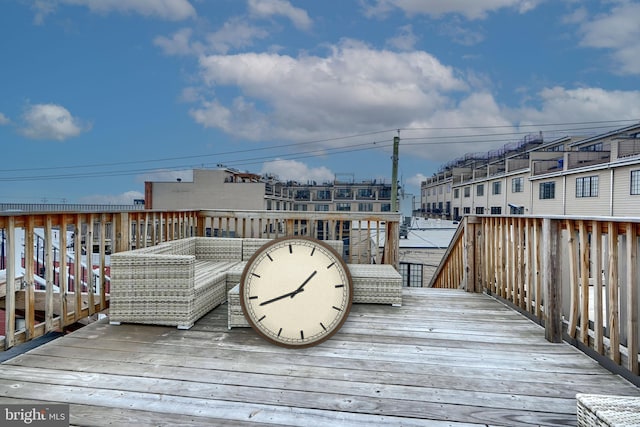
1.43
